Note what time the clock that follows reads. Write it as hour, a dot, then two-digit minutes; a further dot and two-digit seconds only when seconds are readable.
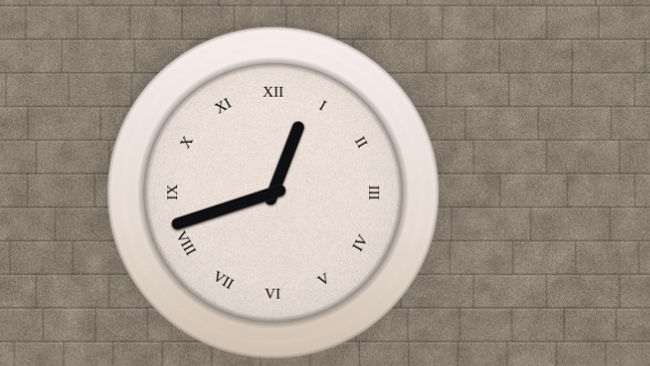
12.42
